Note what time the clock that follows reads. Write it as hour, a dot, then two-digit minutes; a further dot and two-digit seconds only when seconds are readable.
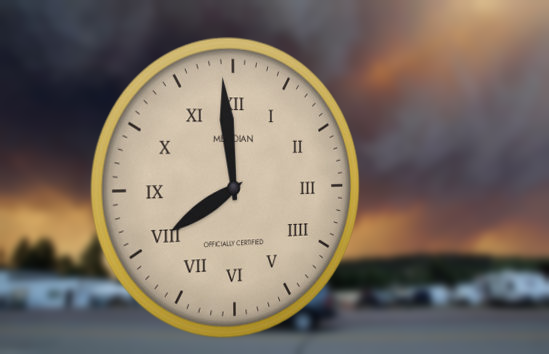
7.59
